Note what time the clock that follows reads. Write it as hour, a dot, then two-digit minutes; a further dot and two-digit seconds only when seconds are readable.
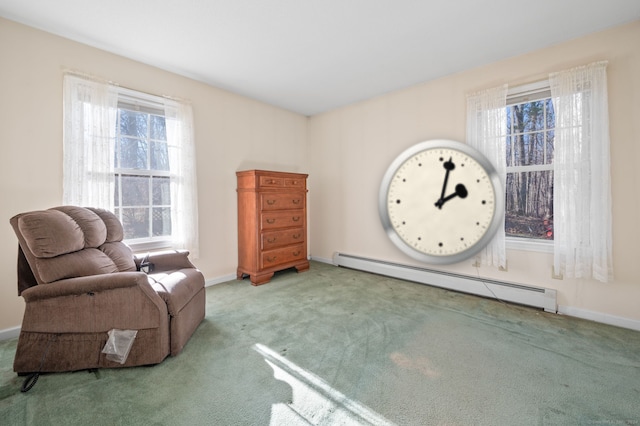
2.02
